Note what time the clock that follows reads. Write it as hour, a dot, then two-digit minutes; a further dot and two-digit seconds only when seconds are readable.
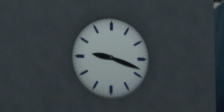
9.18
